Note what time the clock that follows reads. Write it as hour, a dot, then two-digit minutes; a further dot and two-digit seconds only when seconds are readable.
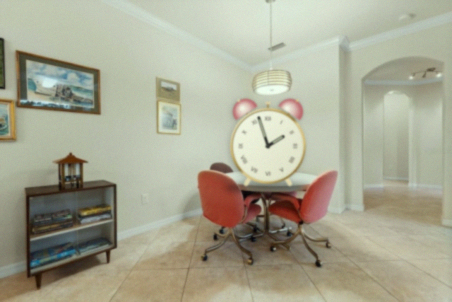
1.57
